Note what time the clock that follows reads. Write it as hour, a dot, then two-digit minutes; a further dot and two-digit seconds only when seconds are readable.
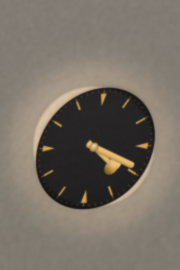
4.19
